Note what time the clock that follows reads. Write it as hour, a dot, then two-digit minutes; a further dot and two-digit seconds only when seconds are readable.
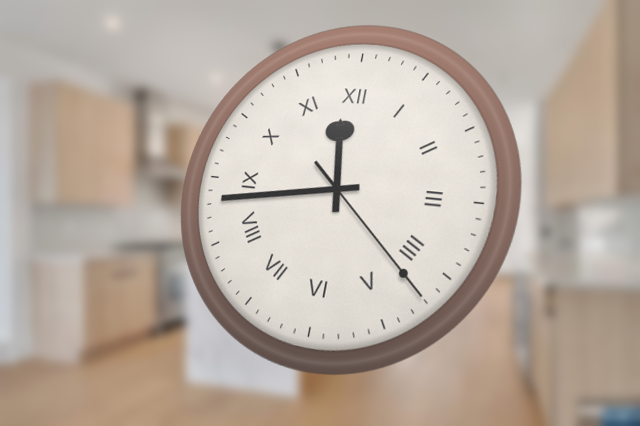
11.43.22
